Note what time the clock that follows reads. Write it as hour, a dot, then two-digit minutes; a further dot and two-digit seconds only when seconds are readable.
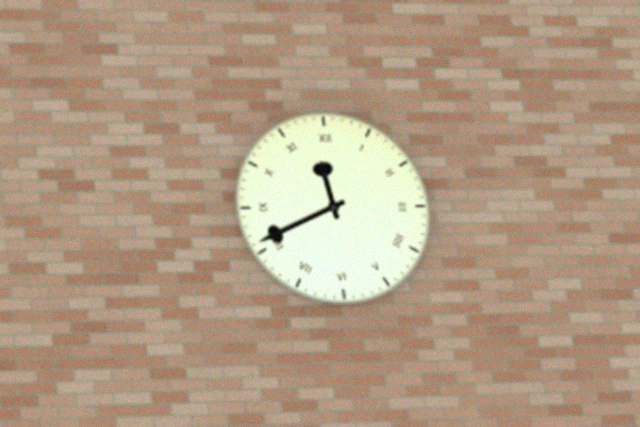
11.41
